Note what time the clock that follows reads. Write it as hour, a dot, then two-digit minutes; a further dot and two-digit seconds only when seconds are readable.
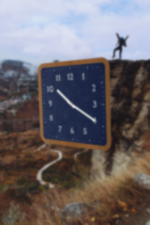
10.20
